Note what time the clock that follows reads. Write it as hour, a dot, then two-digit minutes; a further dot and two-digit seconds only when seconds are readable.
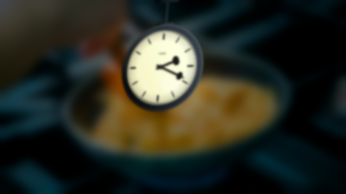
2.19
